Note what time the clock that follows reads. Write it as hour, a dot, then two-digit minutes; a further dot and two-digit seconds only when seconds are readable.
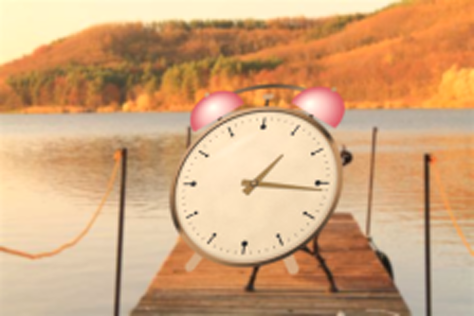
1.16
